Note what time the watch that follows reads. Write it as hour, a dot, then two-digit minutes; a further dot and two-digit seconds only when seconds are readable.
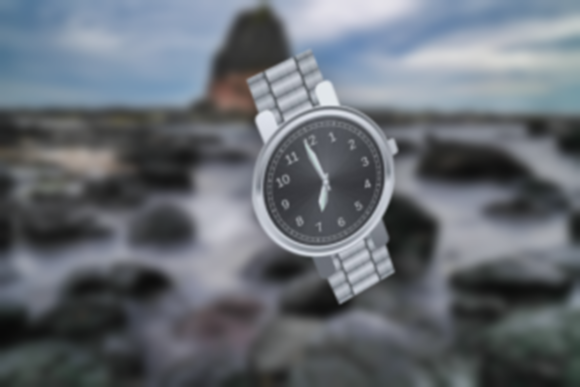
6.59
